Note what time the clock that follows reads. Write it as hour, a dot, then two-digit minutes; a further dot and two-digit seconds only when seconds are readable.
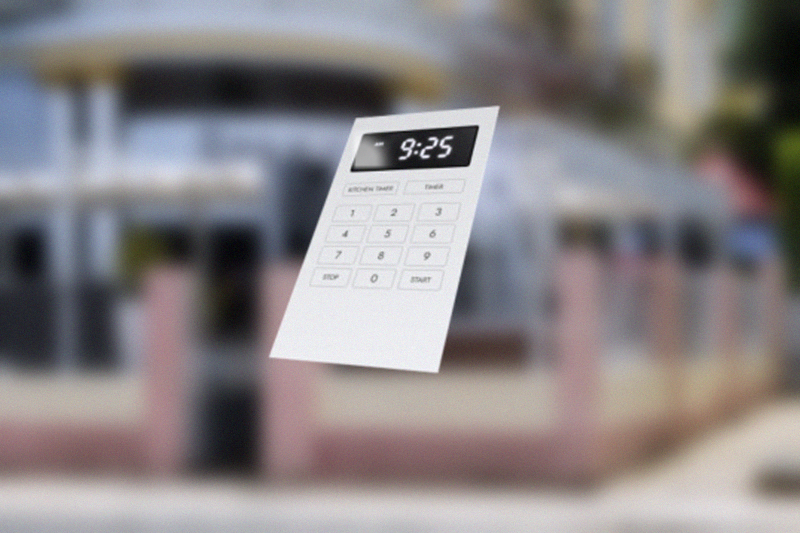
9.25
